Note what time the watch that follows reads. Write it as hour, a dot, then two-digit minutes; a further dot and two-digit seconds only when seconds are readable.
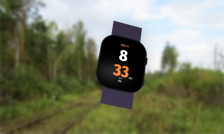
8.33
